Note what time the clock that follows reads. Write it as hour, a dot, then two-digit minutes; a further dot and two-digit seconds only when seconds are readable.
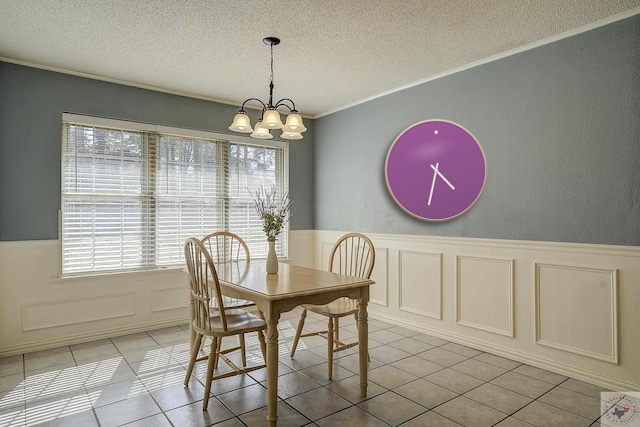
4.32
